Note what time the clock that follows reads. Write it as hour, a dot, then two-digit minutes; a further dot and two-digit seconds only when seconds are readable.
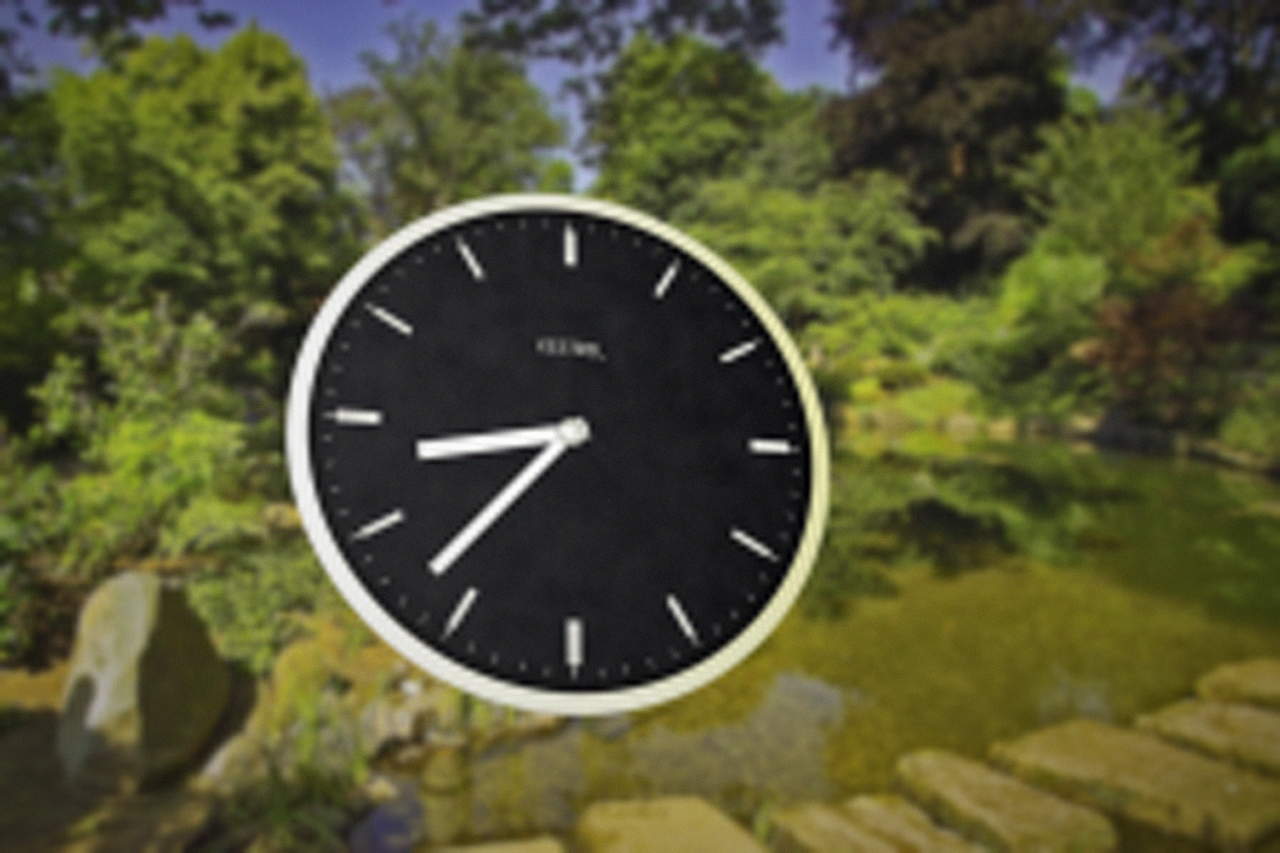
8.37
